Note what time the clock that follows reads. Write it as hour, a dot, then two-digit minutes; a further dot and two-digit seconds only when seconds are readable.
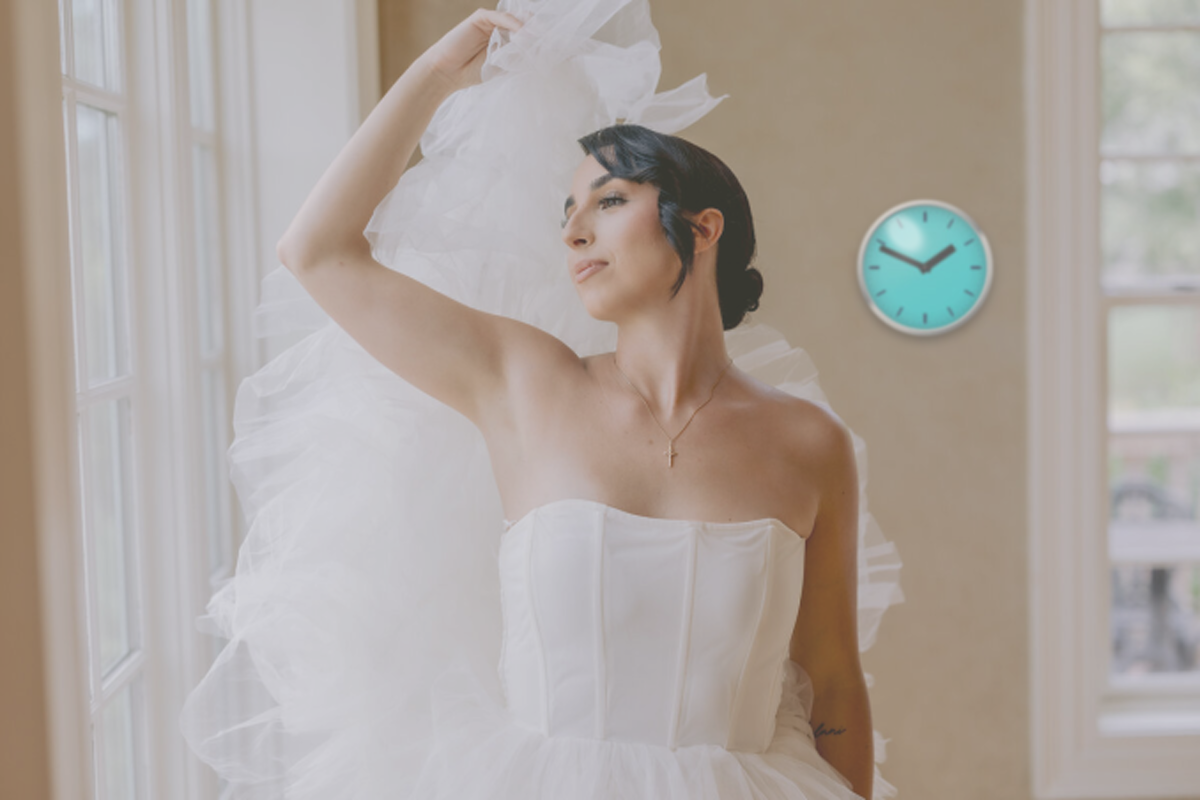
1.49
